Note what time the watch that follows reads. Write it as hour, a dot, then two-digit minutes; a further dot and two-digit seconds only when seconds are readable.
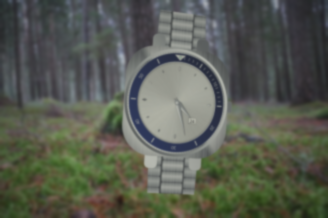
4.27
